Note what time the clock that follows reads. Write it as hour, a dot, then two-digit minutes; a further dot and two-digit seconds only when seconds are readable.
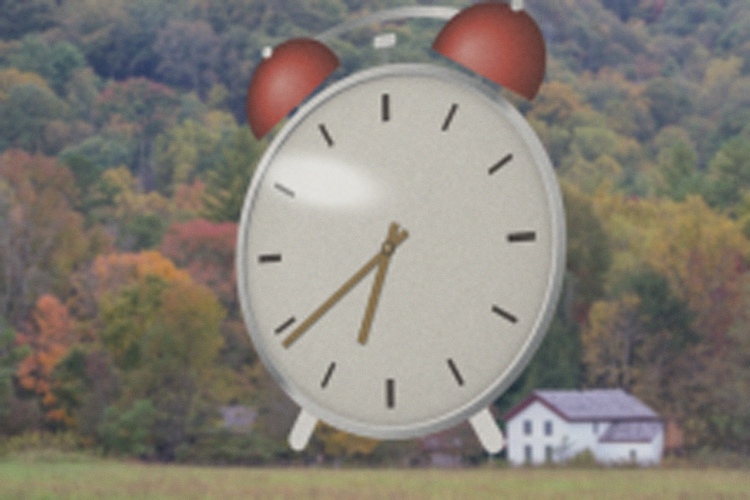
6.39
